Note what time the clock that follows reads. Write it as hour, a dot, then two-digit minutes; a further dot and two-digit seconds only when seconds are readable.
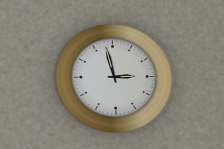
2.58
